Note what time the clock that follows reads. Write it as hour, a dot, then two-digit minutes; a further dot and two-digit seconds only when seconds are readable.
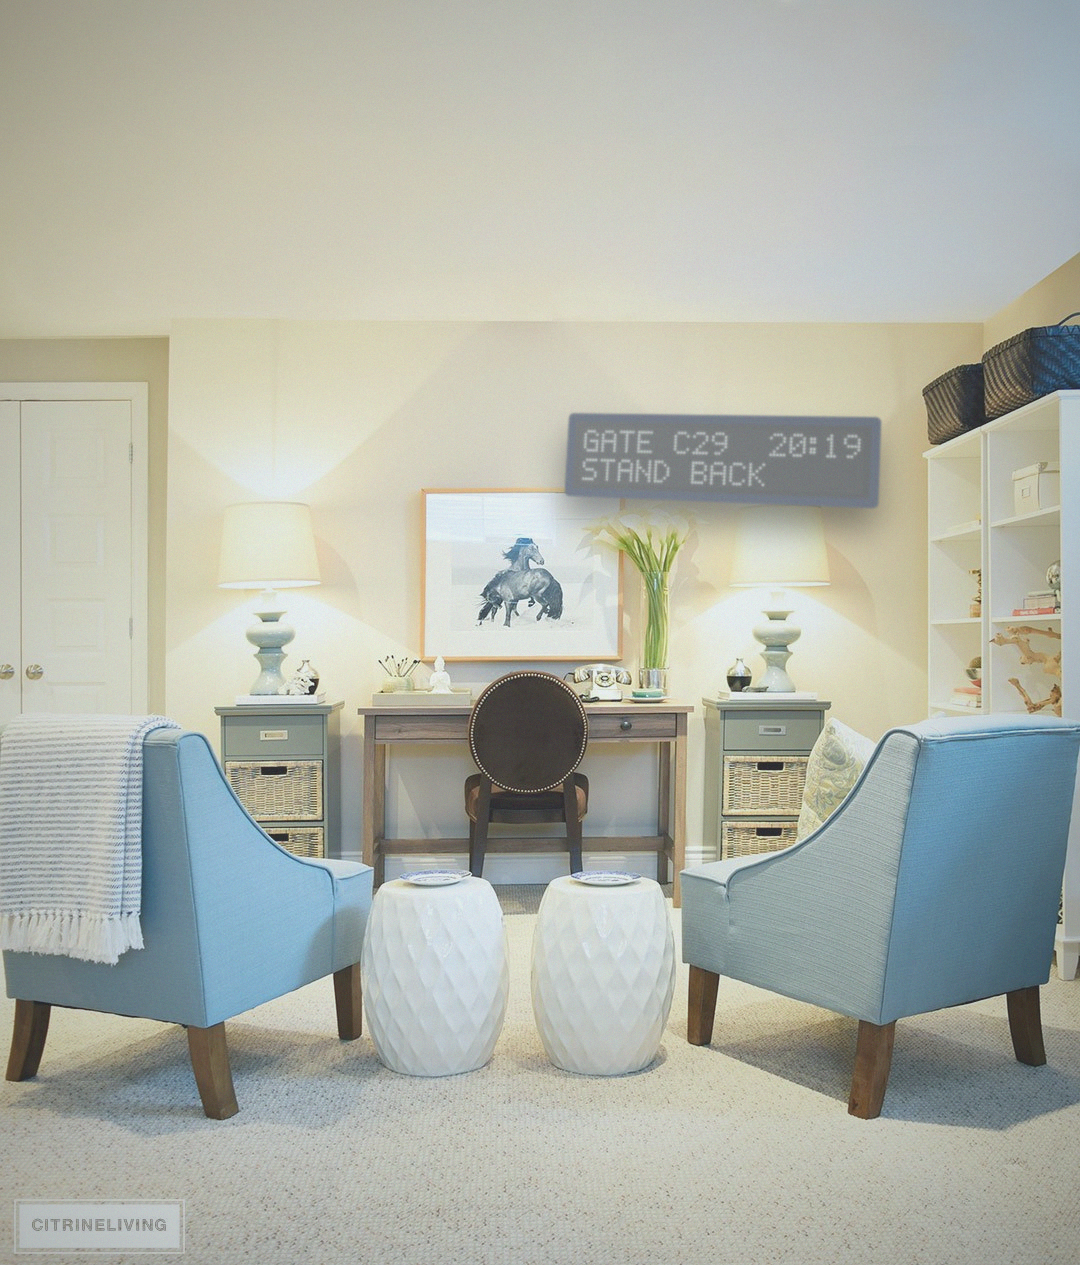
20.19
